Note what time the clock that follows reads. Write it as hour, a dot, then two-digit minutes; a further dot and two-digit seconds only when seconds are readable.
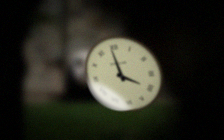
3.59
